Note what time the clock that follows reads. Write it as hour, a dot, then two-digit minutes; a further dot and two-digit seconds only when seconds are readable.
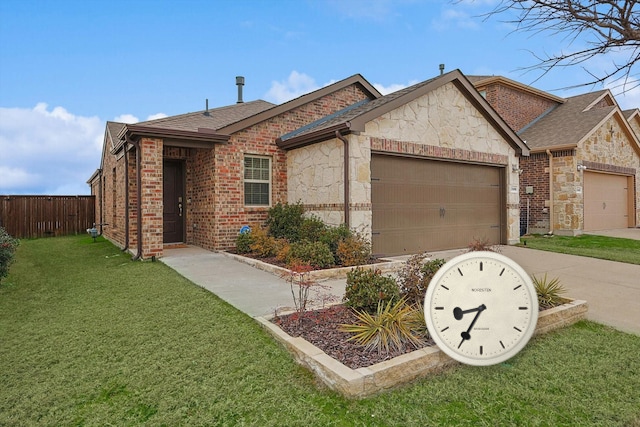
8.35
